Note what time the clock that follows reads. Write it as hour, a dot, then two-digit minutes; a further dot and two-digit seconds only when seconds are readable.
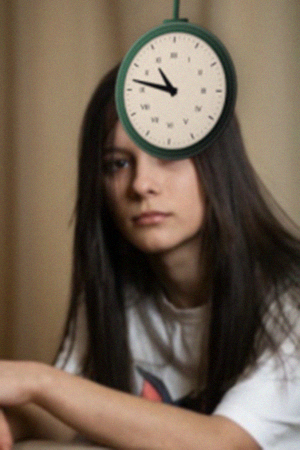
10.47
